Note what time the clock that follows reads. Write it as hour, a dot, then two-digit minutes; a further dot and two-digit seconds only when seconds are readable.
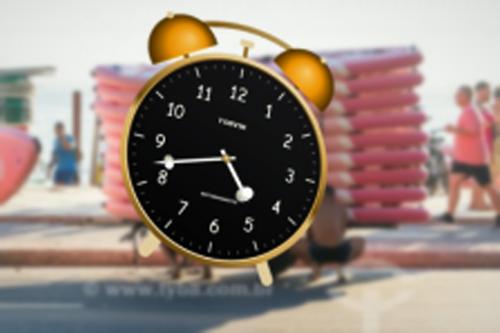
4.42
